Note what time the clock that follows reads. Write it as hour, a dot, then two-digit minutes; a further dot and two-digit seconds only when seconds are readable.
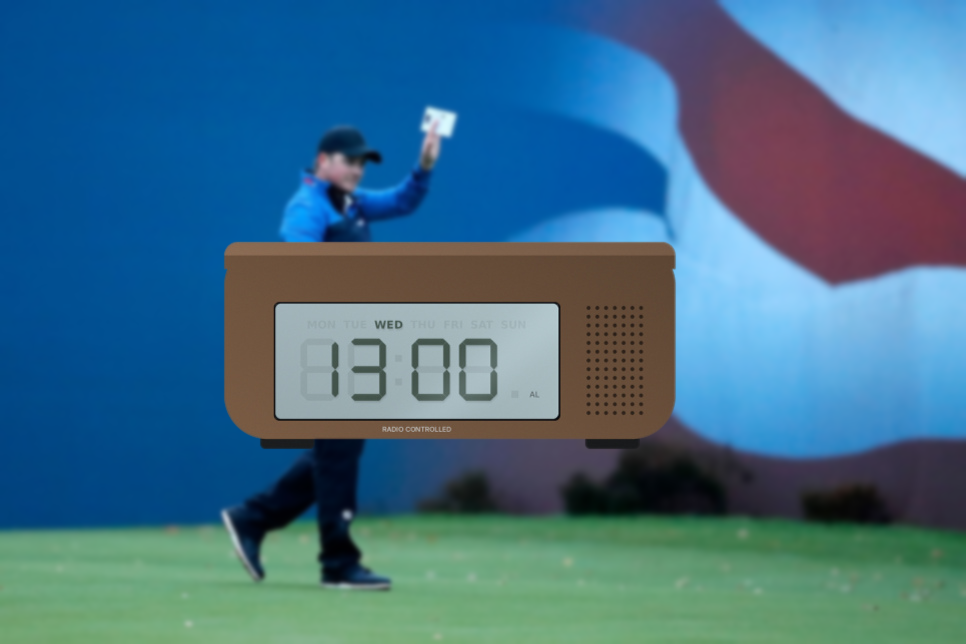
13.00
